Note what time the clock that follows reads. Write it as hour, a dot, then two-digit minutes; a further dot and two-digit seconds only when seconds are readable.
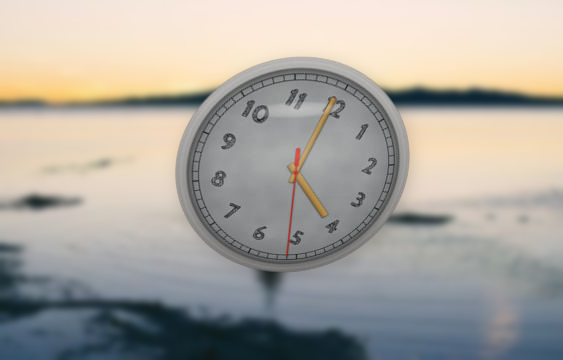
3.59.26
